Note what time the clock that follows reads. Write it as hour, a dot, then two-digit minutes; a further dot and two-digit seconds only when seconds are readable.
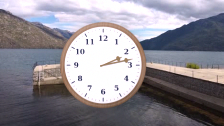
2.13
